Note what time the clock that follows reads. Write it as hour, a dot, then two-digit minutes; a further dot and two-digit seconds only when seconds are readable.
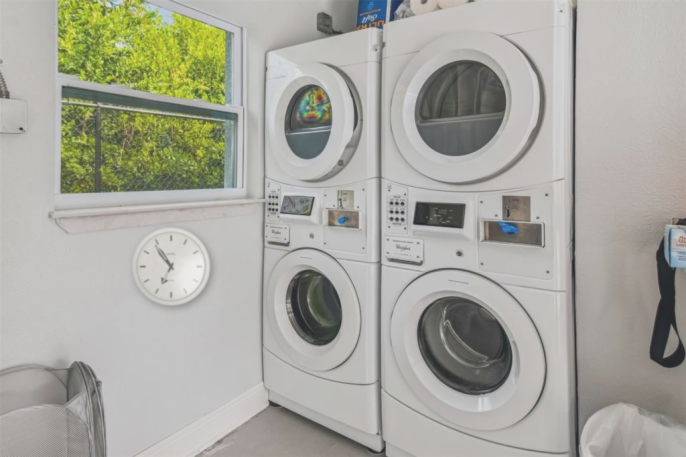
6.54
